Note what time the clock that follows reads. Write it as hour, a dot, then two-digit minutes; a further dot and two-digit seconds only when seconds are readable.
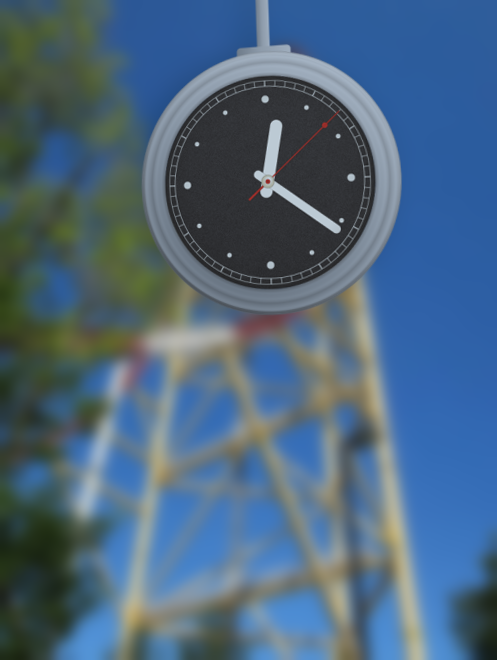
12.21.08
